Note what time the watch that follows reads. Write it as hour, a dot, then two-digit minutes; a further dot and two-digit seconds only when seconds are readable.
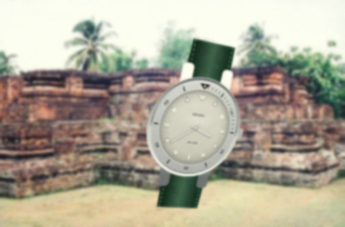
3.39
